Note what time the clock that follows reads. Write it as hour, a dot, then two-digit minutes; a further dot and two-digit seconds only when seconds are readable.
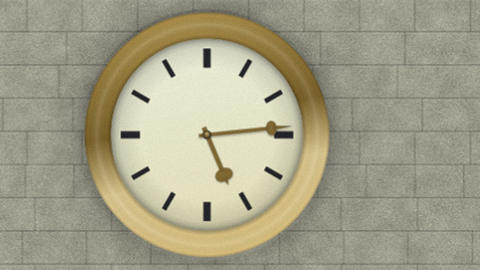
5.14
